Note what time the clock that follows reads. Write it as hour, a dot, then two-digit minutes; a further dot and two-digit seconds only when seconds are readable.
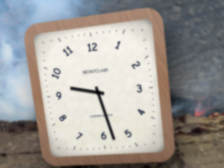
9.28
